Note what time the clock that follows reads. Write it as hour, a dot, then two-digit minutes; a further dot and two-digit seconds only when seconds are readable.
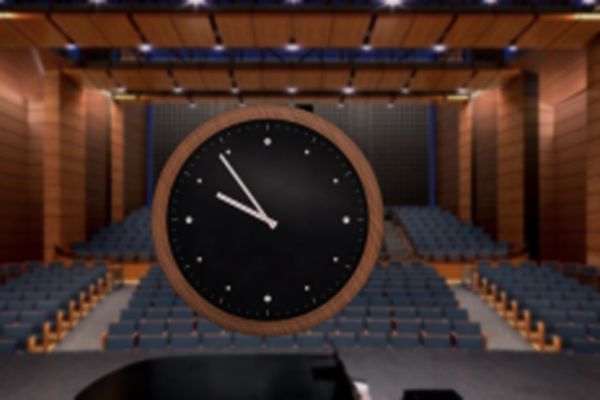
9.54
